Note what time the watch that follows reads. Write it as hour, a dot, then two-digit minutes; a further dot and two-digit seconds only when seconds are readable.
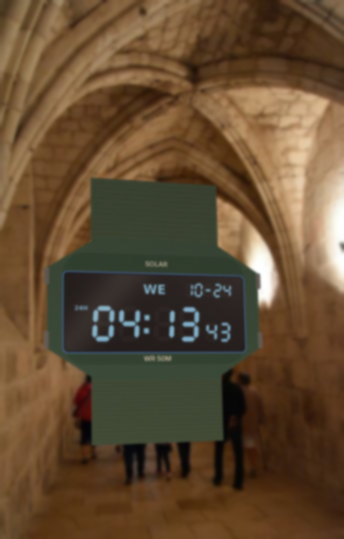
4.13.43
